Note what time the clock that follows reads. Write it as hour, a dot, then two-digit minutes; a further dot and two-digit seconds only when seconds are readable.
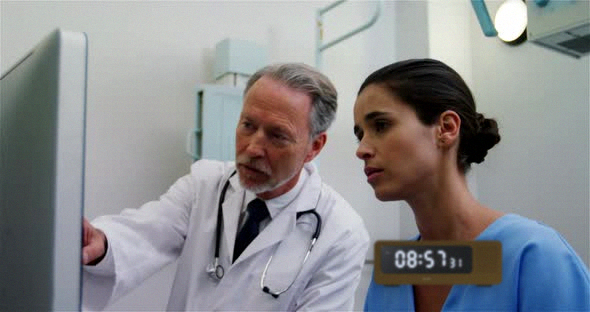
8.57
